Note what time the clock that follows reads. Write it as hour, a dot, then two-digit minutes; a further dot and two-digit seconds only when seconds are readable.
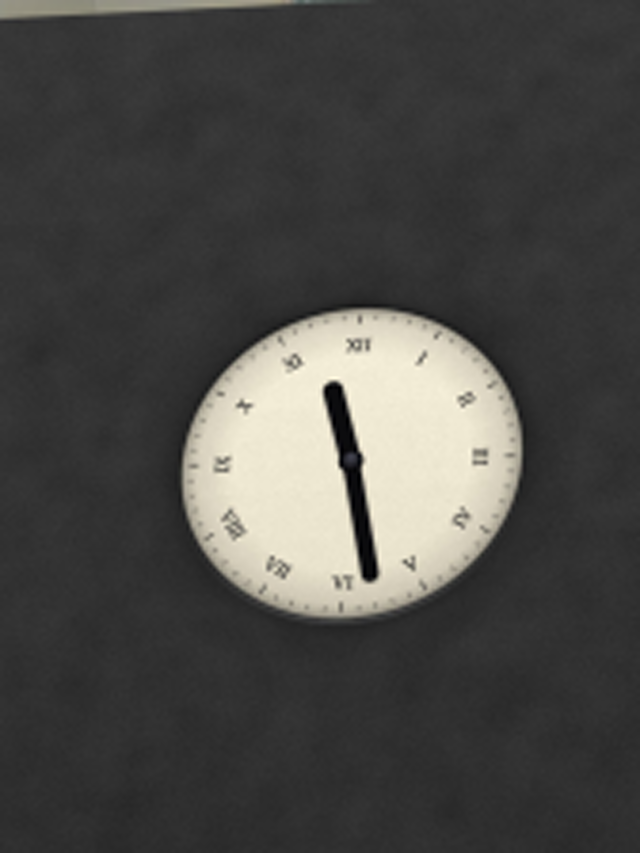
11.28
